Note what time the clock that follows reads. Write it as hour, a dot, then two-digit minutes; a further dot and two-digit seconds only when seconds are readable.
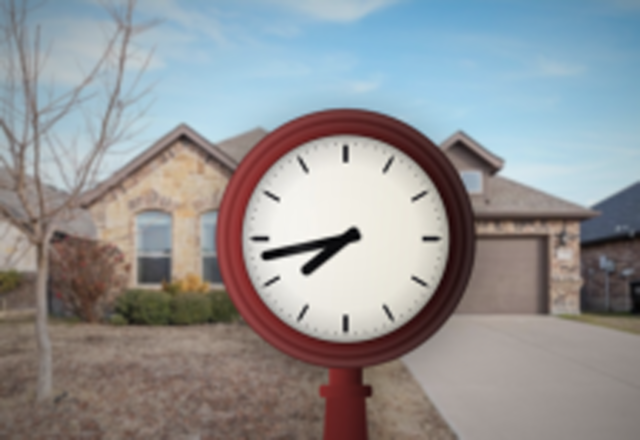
7.43
